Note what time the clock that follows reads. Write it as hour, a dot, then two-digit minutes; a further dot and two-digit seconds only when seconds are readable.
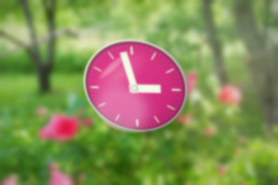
2.58
